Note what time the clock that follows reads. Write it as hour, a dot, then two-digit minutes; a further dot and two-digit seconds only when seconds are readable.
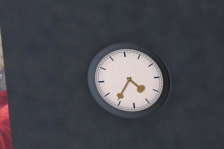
4.36
